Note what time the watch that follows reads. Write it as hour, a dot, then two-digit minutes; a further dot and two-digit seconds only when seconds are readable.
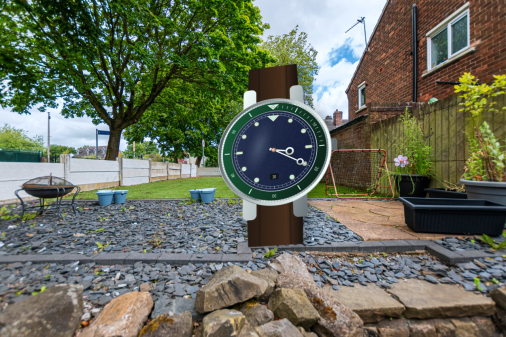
3.20
